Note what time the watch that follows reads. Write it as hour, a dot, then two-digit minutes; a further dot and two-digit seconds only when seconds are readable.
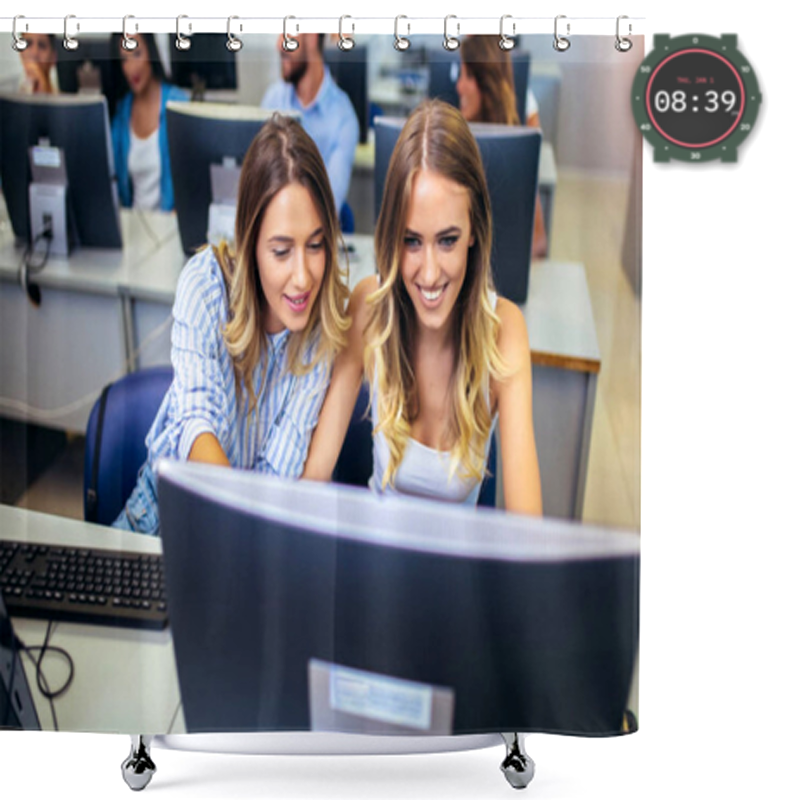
8.39
